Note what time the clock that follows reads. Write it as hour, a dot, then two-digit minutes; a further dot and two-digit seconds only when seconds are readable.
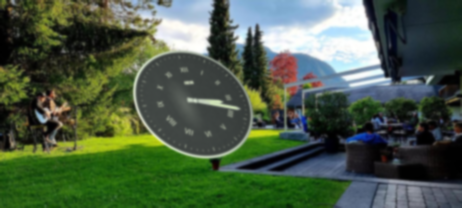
3.18
